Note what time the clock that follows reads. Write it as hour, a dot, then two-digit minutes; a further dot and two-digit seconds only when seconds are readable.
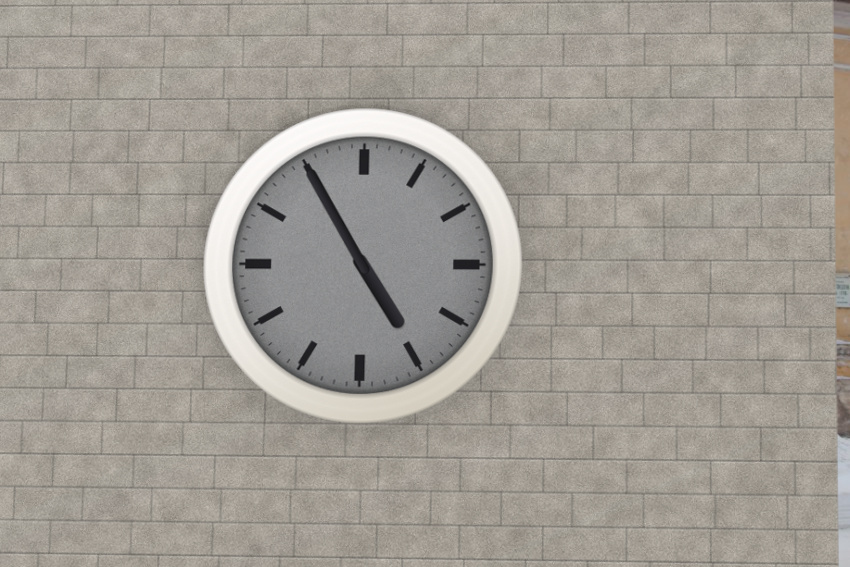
4.55
